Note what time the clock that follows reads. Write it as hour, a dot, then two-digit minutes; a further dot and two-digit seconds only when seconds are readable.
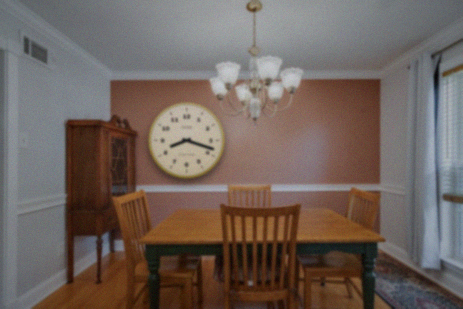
8.18
